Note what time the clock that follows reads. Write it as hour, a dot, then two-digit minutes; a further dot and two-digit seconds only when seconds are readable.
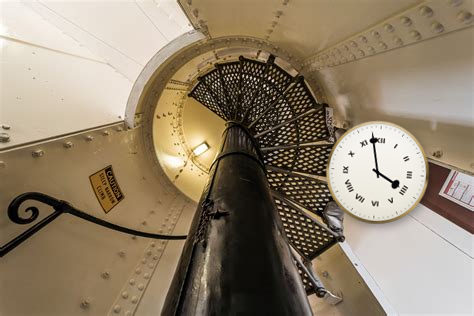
3.58
